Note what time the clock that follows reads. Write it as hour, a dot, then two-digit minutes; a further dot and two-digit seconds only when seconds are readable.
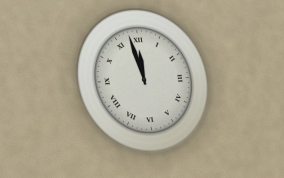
11.58
